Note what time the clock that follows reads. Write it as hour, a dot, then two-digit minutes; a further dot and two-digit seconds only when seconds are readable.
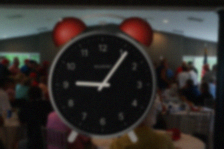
9.06
